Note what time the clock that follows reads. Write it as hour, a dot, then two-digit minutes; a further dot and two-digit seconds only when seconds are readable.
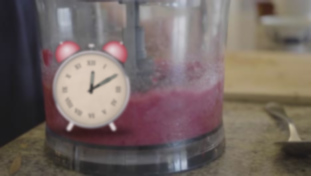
12.10
